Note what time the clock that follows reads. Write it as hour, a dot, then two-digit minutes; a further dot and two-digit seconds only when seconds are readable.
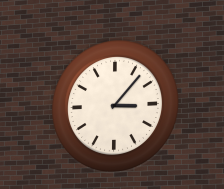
3.07
